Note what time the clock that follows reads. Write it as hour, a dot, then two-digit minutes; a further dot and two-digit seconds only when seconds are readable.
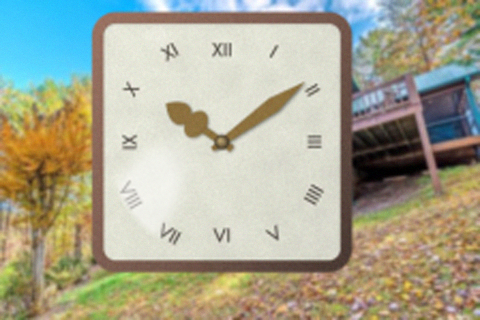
10.09
